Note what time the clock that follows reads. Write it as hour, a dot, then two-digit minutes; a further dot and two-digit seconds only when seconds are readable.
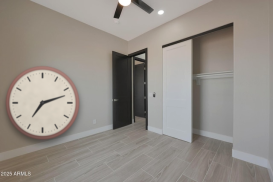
7.12
